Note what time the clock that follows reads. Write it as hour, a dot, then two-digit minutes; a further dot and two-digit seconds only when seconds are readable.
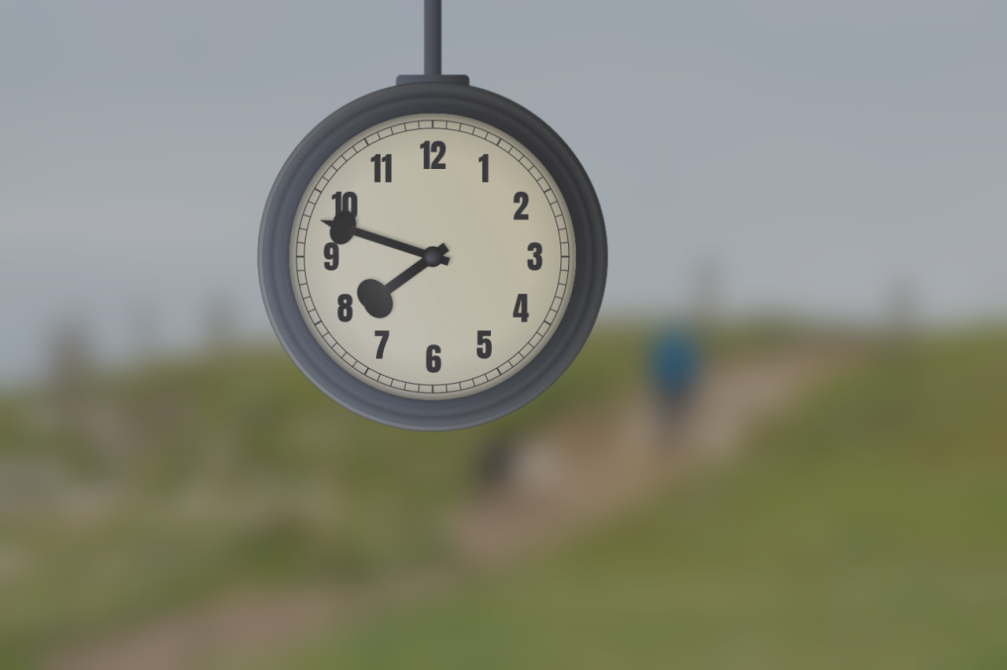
7.48
